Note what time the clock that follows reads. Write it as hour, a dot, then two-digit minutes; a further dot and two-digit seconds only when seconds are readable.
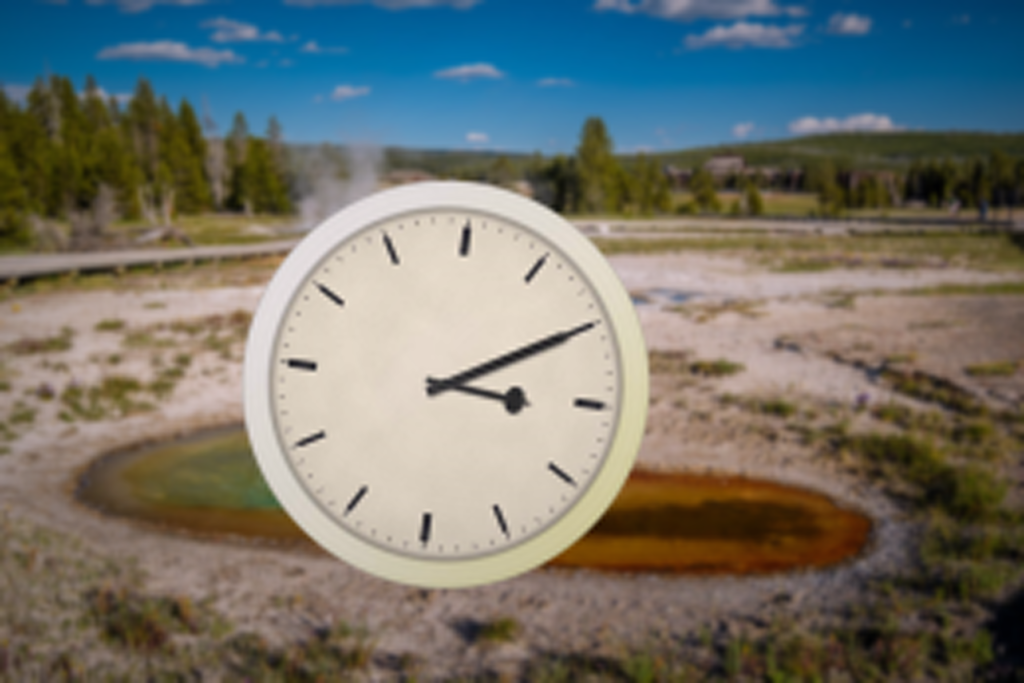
3.10
